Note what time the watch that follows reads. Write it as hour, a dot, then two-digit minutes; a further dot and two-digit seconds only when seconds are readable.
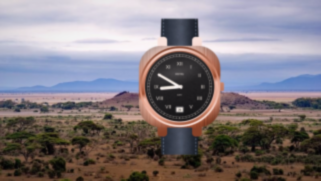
8.50
